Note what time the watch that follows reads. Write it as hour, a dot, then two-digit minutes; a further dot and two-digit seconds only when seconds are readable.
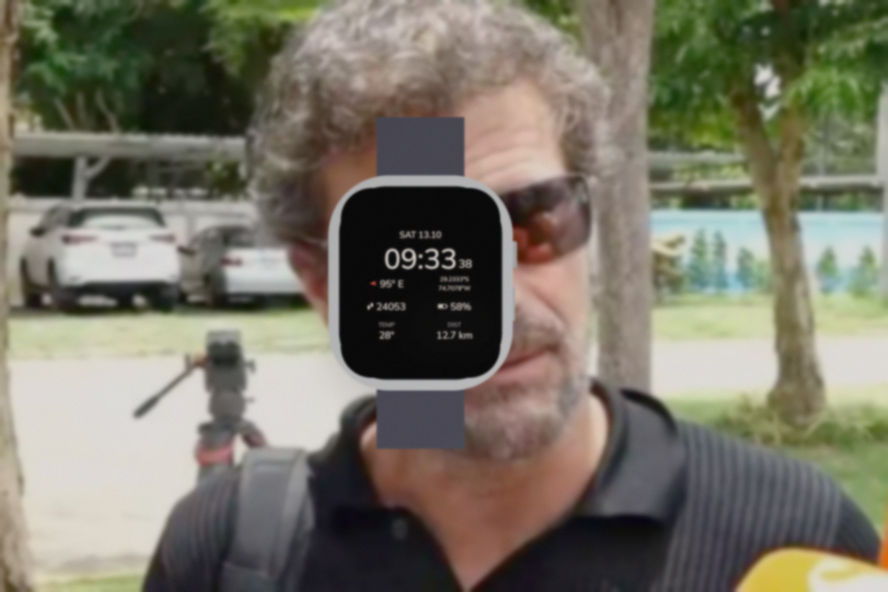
9.33.38
